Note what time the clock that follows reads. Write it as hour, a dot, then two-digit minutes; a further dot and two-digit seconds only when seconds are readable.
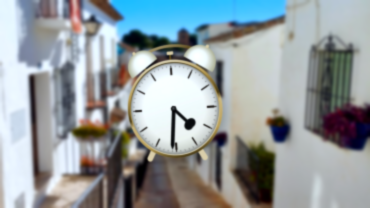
4.31
